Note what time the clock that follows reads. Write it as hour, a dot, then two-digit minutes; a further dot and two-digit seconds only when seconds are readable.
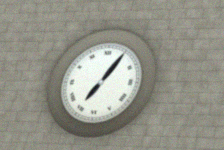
7.05
